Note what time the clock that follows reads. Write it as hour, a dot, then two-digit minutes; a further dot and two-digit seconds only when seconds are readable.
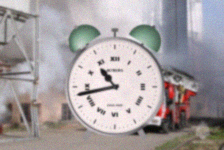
10.43
